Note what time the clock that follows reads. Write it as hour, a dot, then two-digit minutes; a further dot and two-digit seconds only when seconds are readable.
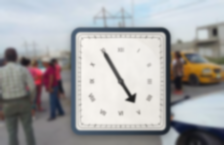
4.55
